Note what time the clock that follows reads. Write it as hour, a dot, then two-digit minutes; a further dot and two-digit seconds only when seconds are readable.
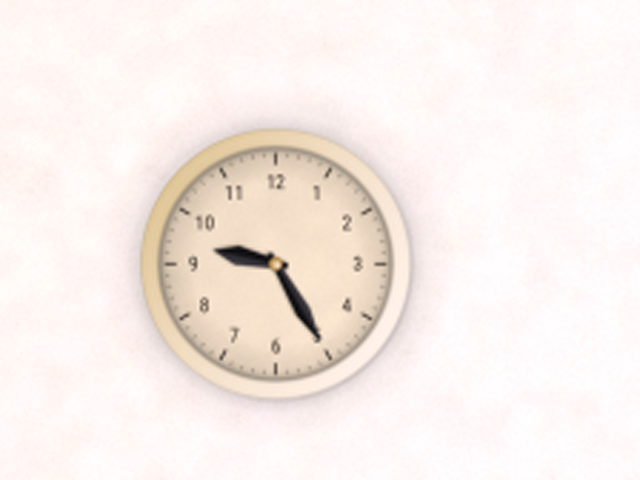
9.25
